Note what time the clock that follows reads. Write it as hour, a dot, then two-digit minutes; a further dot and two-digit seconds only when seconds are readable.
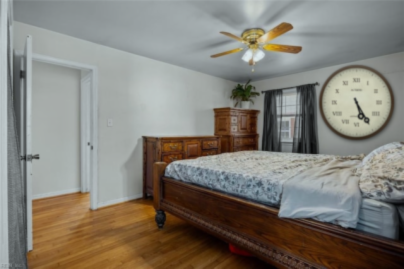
5.25
